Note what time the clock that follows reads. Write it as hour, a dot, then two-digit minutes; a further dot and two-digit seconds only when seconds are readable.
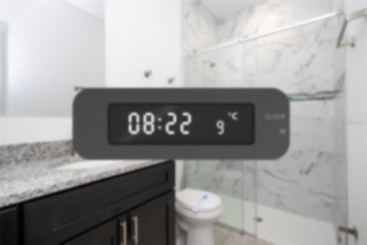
8.22
